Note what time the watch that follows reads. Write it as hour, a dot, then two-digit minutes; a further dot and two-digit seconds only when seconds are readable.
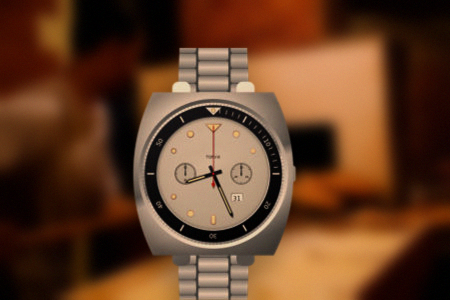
8.26
